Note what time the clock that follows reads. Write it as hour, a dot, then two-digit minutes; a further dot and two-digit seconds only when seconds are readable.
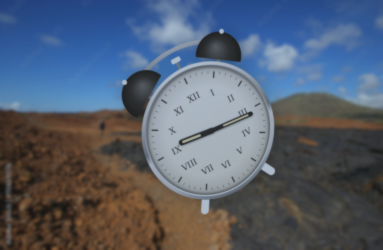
9.16
